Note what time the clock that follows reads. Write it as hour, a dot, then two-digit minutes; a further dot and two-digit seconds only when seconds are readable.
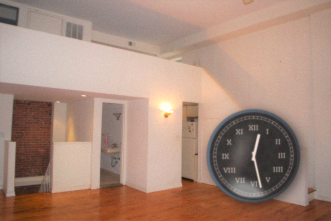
12.28
